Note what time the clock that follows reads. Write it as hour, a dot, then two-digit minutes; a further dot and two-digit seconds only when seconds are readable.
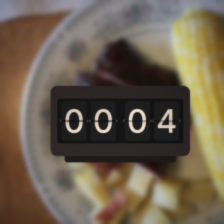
0.04
